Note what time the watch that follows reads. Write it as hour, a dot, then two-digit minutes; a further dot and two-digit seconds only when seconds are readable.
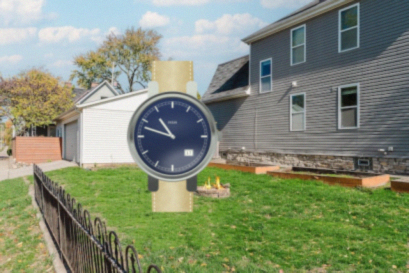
10.48
